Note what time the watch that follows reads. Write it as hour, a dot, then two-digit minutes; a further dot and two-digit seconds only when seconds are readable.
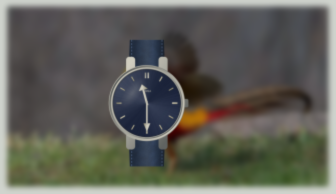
11.30
